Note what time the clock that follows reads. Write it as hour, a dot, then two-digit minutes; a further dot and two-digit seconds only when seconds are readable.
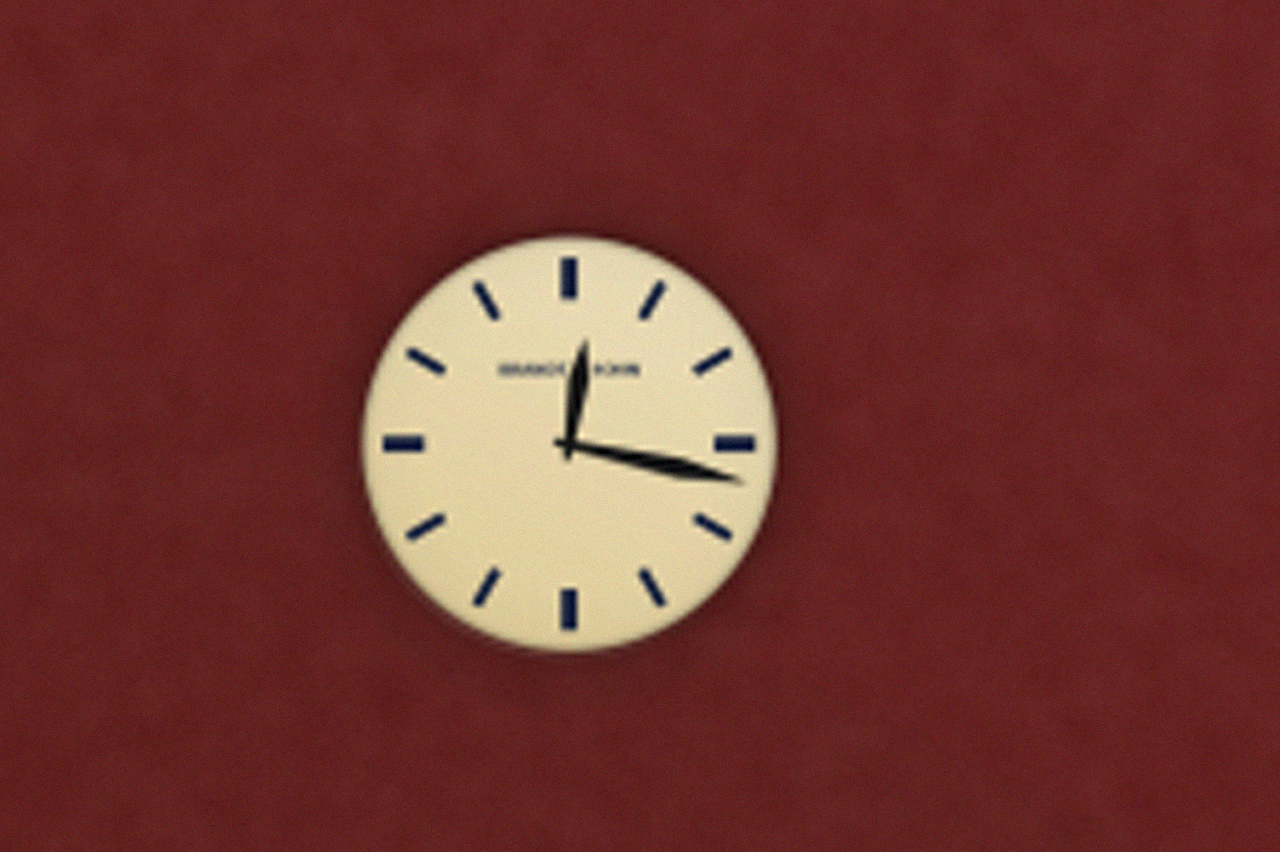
12.17
